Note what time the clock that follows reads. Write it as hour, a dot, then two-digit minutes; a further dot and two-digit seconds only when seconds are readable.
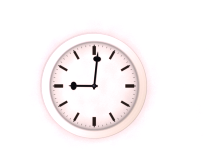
9.01
